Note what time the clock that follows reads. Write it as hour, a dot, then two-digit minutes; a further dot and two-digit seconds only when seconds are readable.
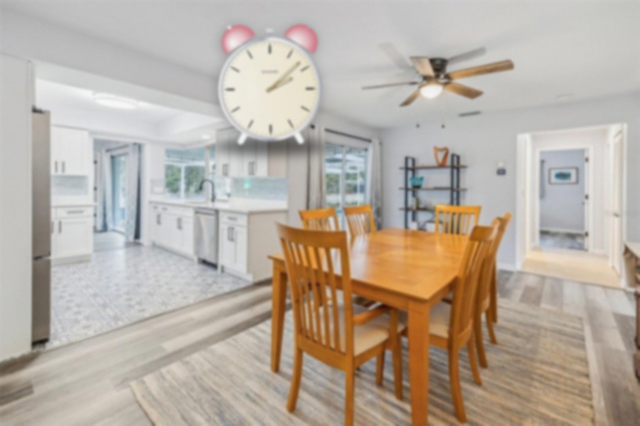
2.08
